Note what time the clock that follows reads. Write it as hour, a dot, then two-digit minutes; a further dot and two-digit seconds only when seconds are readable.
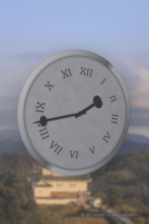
1.42
